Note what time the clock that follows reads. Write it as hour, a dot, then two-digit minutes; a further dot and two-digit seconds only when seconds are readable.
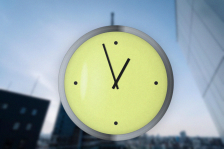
12.57
